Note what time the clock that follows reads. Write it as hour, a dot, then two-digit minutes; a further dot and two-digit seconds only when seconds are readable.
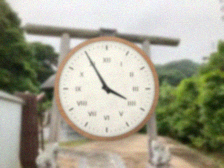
3.55
